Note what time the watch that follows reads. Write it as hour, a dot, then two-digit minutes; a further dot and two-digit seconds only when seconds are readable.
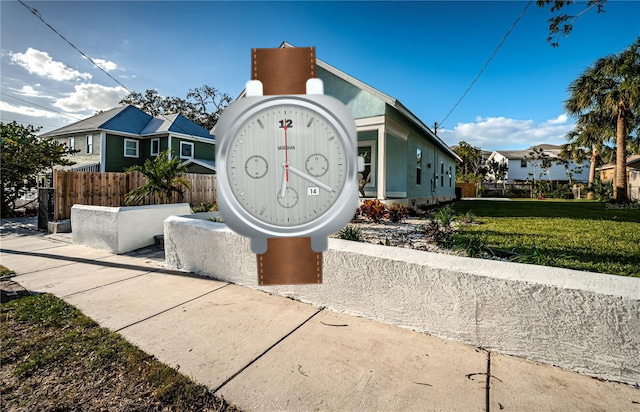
6.20
